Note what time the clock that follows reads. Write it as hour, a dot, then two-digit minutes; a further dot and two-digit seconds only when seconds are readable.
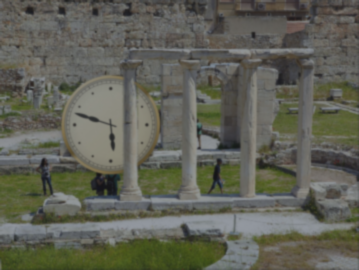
5.48
